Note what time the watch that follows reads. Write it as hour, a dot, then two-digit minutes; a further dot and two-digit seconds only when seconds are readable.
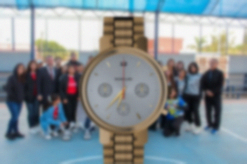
6.37
